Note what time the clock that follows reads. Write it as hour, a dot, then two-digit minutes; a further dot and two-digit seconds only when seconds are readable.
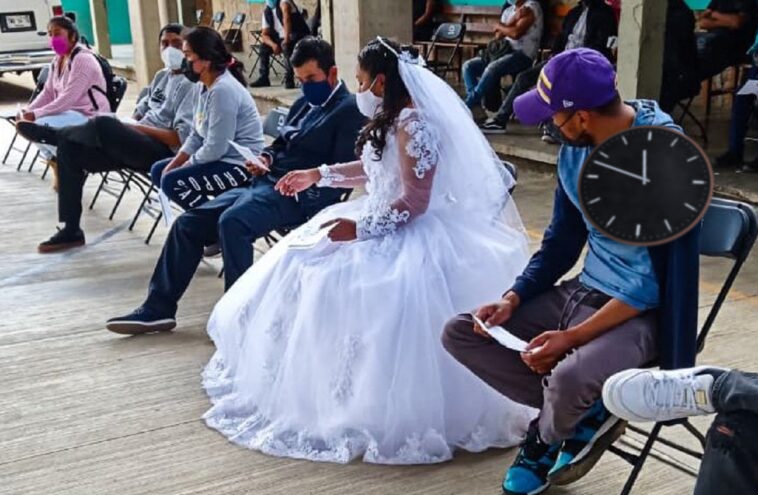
11.48
